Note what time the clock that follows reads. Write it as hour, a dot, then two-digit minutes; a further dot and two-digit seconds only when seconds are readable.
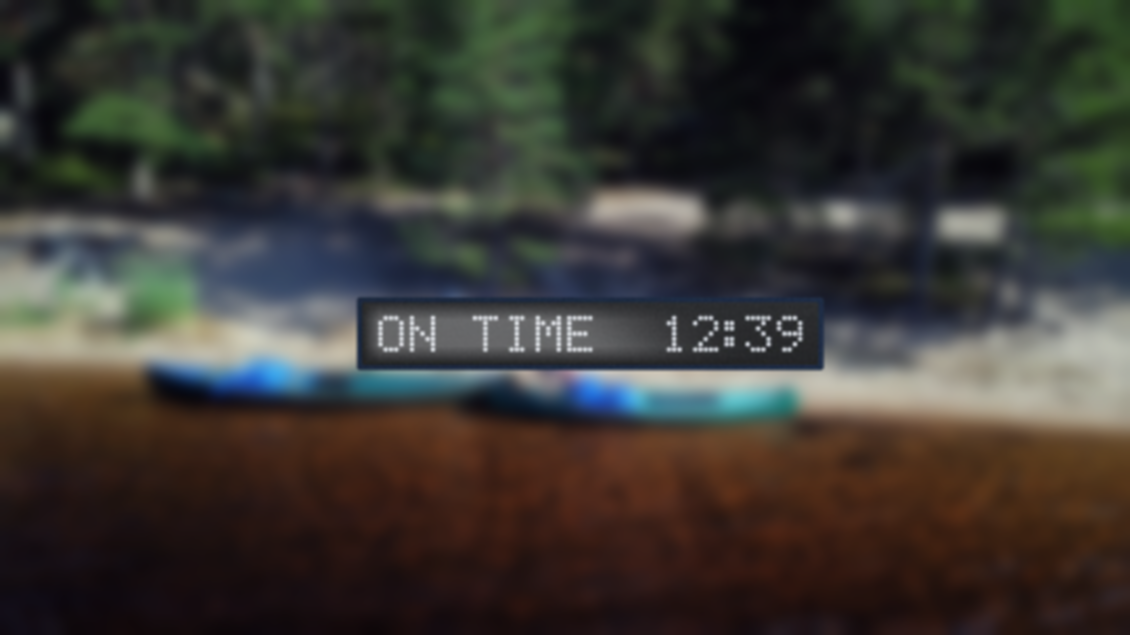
12.39
